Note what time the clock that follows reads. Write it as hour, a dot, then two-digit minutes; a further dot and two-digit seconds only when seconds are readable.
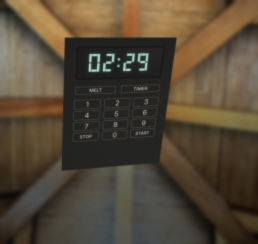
2.29
